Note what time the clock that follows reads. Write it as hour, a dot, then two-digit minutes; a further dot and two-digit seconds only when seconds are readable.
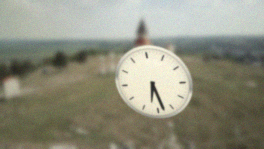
6.28
